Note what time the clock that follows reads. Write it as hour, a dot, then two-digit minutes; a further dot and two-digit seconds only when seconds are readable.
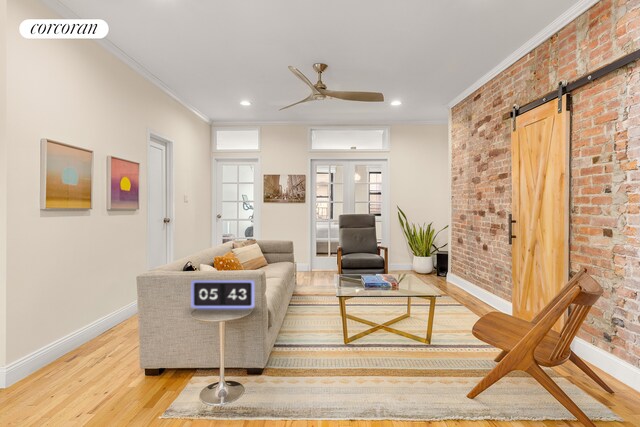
5.43
